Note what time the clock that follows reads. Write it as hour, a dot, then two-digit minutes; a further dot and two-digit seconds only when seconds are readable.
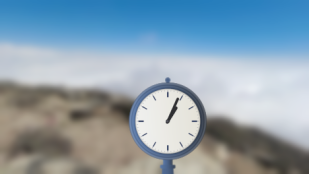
1.04
